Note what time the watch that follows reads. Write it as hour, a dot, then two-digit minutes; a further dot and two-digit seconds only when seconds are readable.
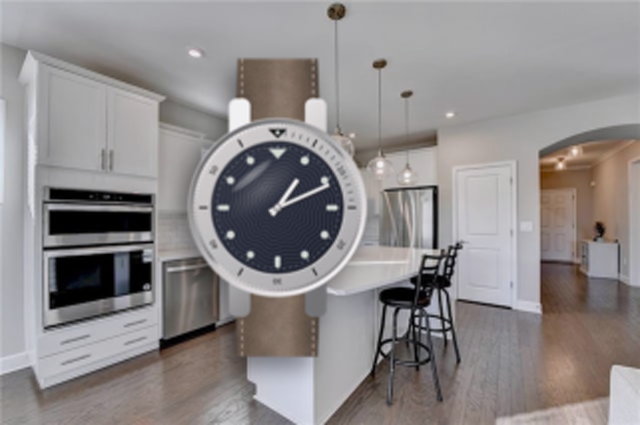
1.11
